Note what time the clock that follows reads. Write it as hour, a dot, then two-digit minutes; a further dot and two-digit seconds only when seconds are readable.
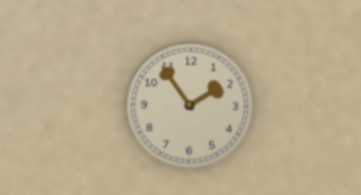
1.54
